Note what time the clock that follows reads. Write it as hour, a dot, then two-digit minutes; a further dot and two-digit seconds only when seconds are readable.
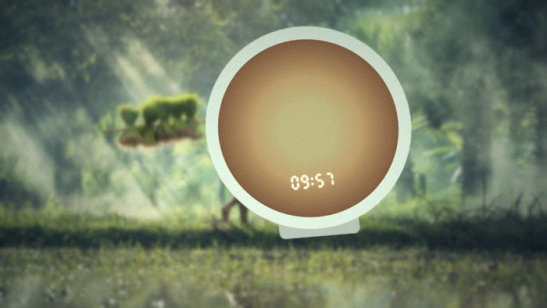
9.57
